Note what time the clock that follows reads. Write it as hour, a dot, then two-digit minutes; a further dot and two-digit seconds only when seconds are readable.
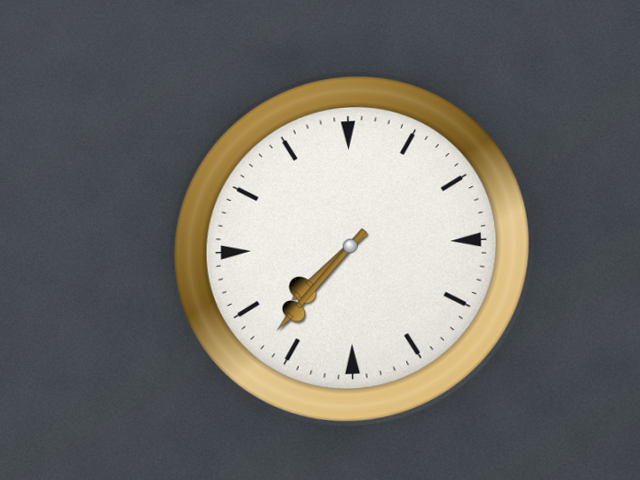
7.37
